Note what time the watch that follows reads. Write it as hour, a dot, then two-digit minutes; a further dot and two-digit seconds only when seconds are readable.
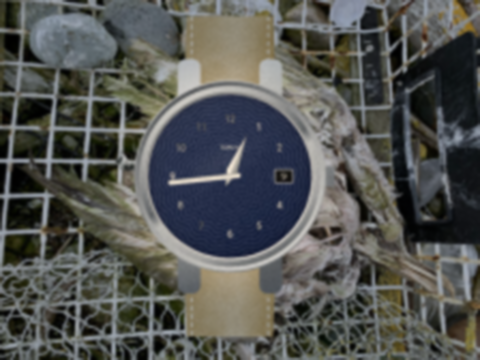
12.44
